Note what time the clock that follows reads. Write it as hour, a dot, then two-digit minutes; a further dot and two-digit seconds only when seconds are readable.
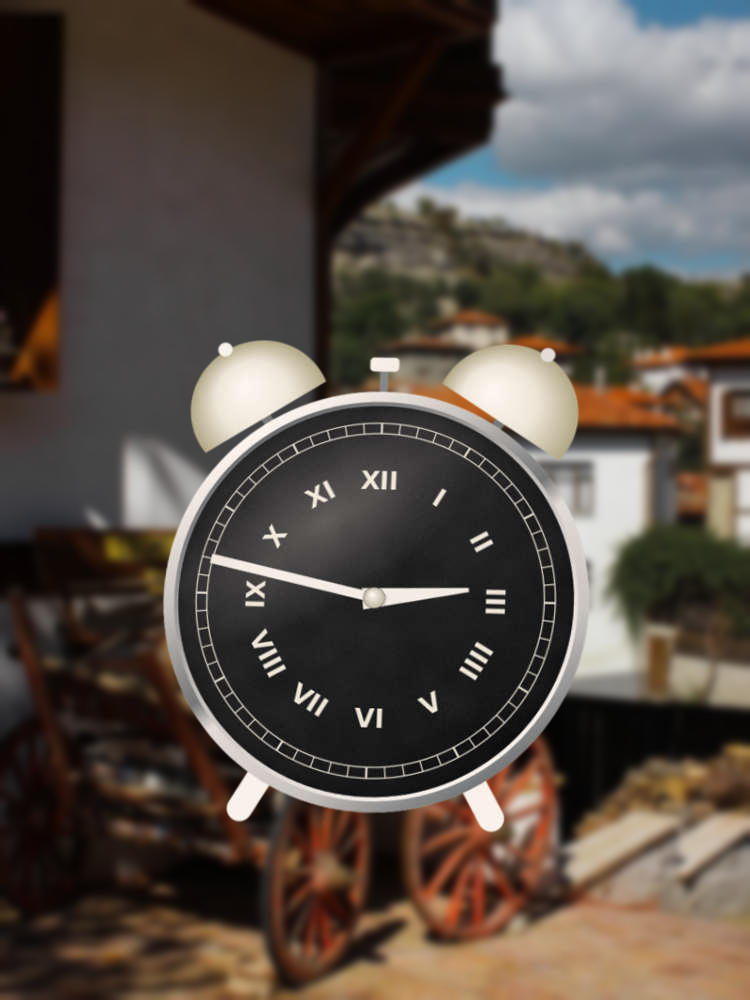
2.47
